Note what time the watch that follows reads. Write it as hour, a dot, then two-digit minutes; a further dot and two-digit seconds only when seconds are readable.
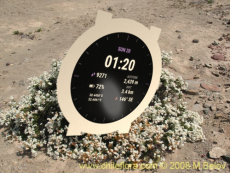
1.20
